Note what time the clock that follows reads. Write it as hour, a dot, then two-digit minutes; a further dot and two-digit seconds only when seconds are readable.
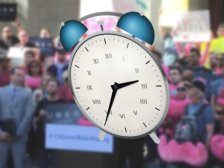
2.35
